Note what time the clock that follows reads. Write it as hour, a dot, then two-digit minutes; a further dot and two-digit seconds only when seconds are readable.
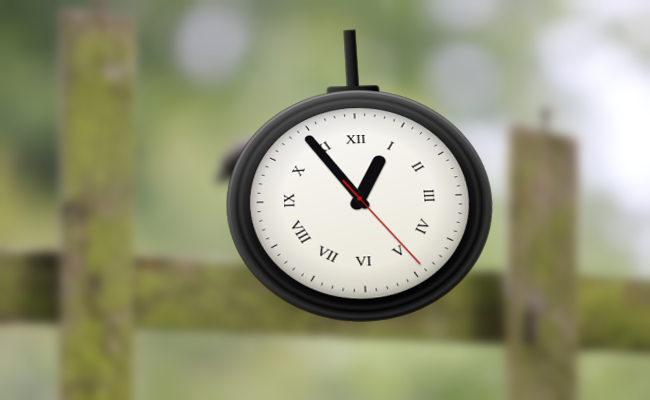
12.54.24
